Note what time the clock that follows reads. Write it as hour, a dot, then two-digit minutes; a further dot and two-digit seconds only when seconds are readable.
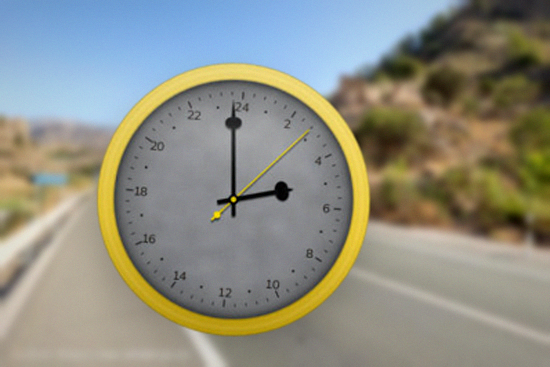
4.59.07
